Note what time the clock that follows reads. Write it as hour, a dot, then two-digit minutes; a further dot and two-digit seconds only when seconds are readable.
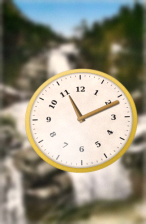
11.11
